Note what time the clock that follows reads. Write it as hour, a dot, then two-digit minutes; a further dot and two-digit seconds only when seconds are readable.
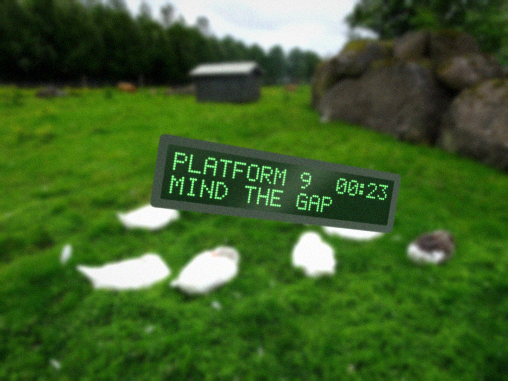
0.23
